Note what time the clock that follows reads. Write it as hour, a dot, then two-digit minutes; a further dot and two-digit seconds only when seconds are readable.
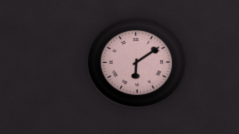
6.09
